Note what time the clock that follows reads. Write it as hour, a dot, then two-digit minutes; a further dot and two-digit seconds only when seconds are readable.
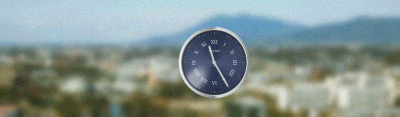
11.25
